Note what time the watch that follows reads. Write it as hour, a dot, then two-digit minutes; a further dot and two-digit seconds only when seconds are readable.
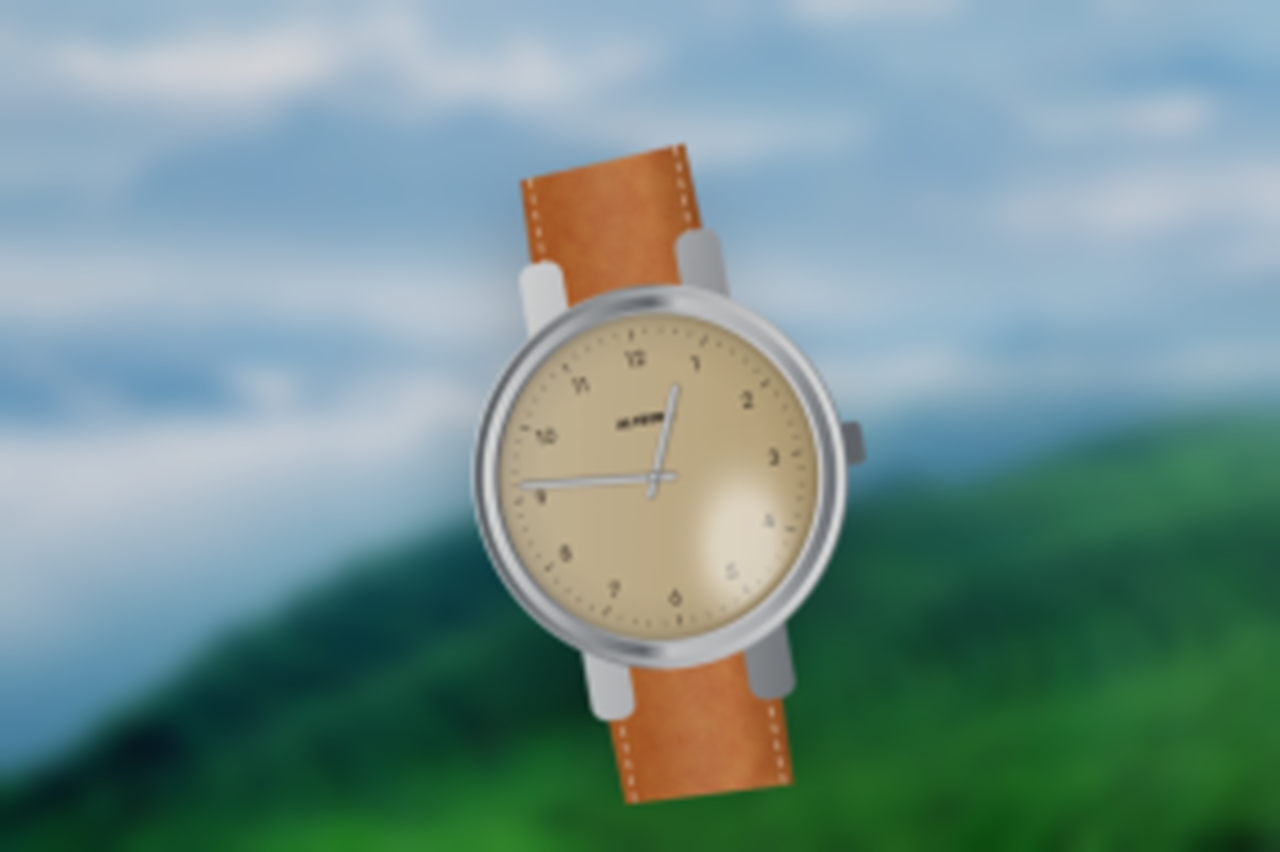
12.46
